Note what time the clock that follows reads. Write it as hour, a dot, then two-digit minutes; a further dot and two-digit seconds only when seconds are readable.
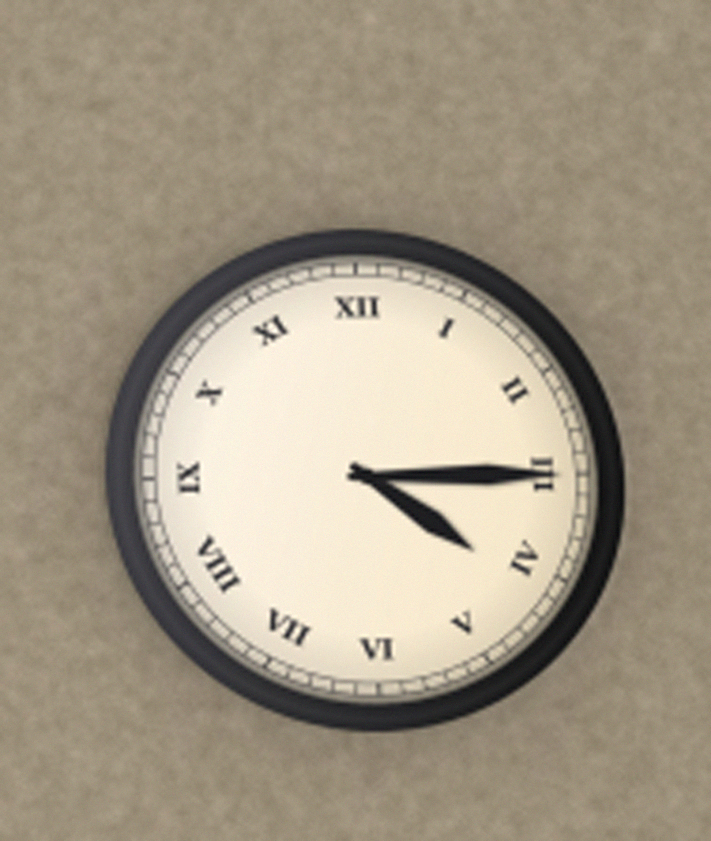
4.15
